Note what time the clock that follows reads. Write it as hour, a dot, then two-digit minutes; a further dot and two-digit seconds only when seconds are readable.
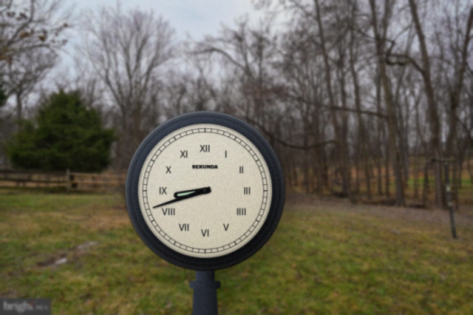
8.42
